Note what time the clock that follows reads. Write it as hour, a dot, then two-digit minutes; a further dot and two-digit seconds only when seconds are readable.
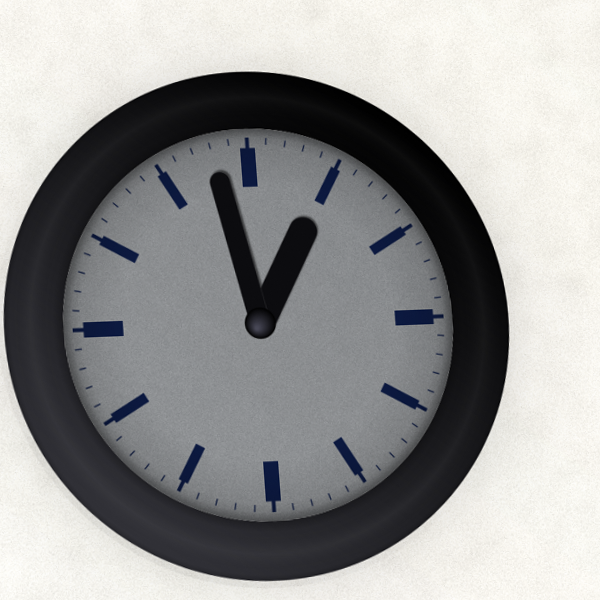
12.58
